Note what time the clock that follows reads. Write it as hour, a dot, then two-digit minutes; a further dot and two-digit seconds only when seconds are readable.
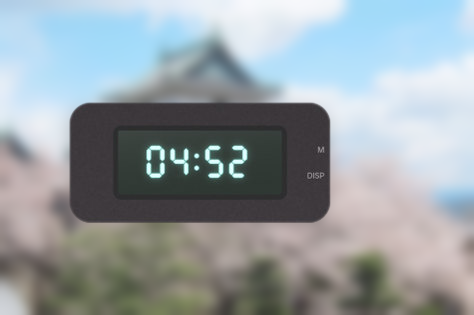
4.52
